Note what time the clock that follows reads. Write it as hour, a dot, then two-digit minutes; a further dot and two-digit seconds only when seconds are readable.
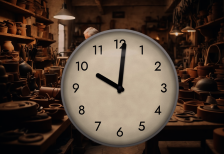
10.01
